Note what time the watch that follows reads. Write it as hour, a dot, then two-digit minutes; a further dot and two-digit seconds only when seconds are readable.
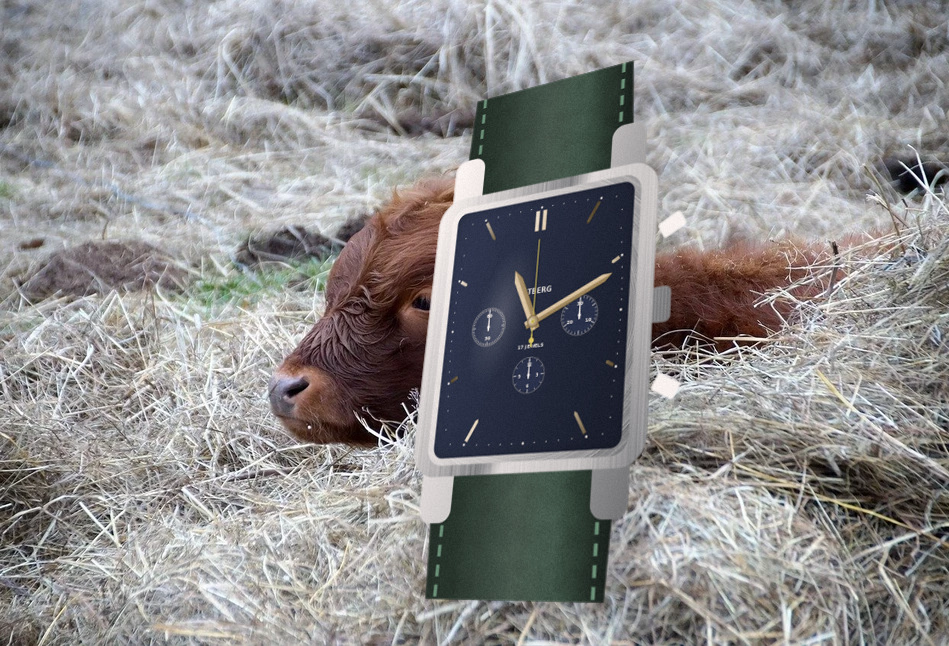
11.11
